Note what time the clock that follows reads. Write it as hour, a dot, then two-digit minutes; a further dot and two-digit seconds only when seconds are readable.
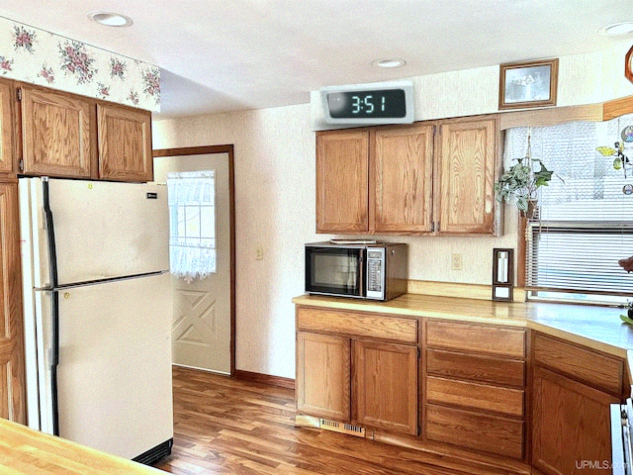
3.51
